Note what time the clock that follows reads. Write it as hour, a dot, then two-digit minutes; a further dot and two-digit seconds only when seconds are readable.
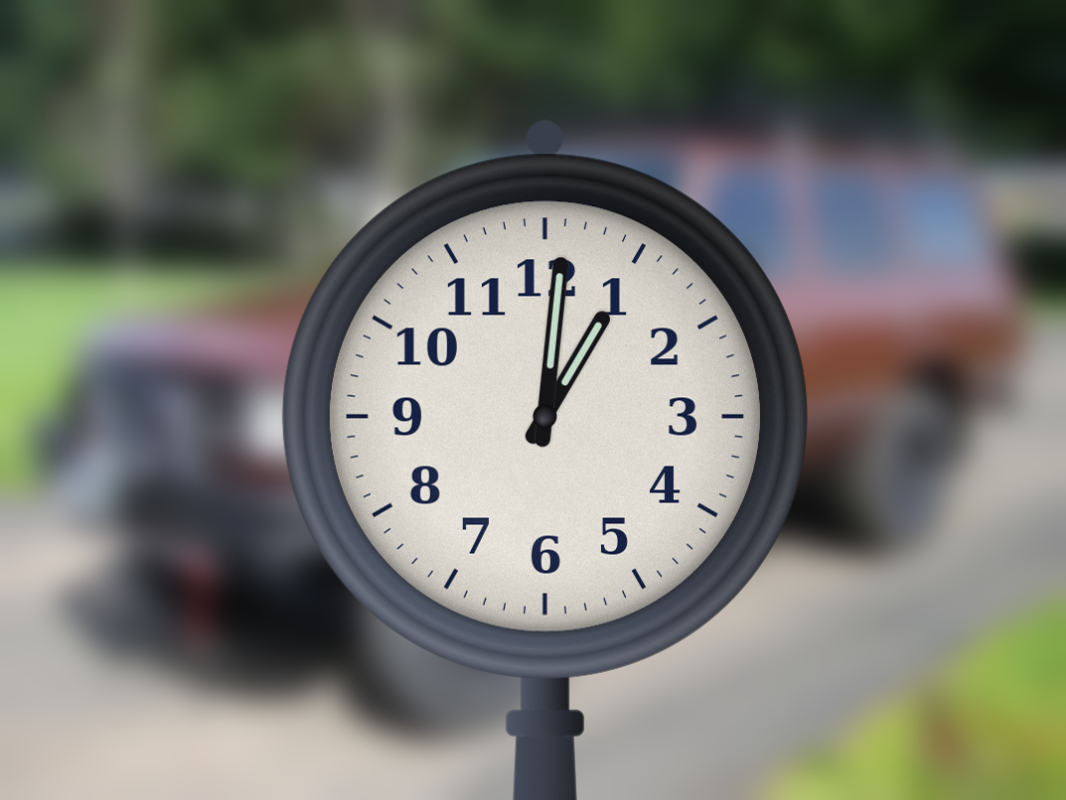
1.01
